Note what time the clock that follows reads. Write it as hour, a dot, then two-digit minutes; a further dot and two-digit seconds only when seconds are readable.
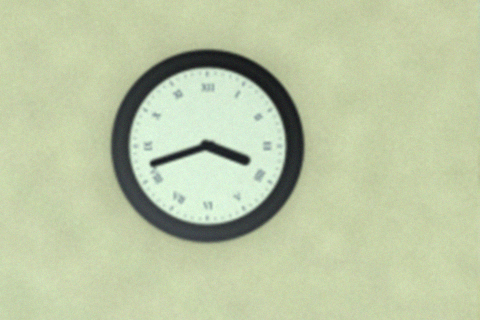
3.42
